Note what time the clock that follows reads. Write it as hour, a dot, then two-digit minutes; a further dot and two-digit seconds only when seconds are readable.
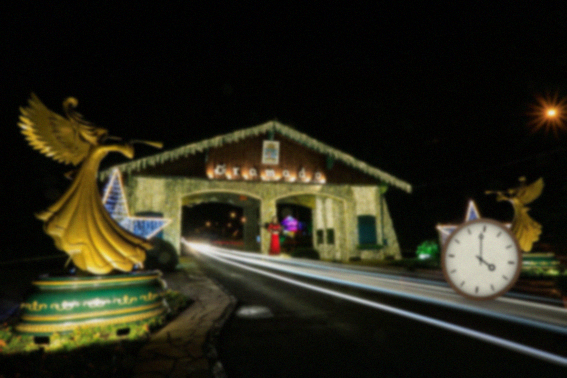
3.59
